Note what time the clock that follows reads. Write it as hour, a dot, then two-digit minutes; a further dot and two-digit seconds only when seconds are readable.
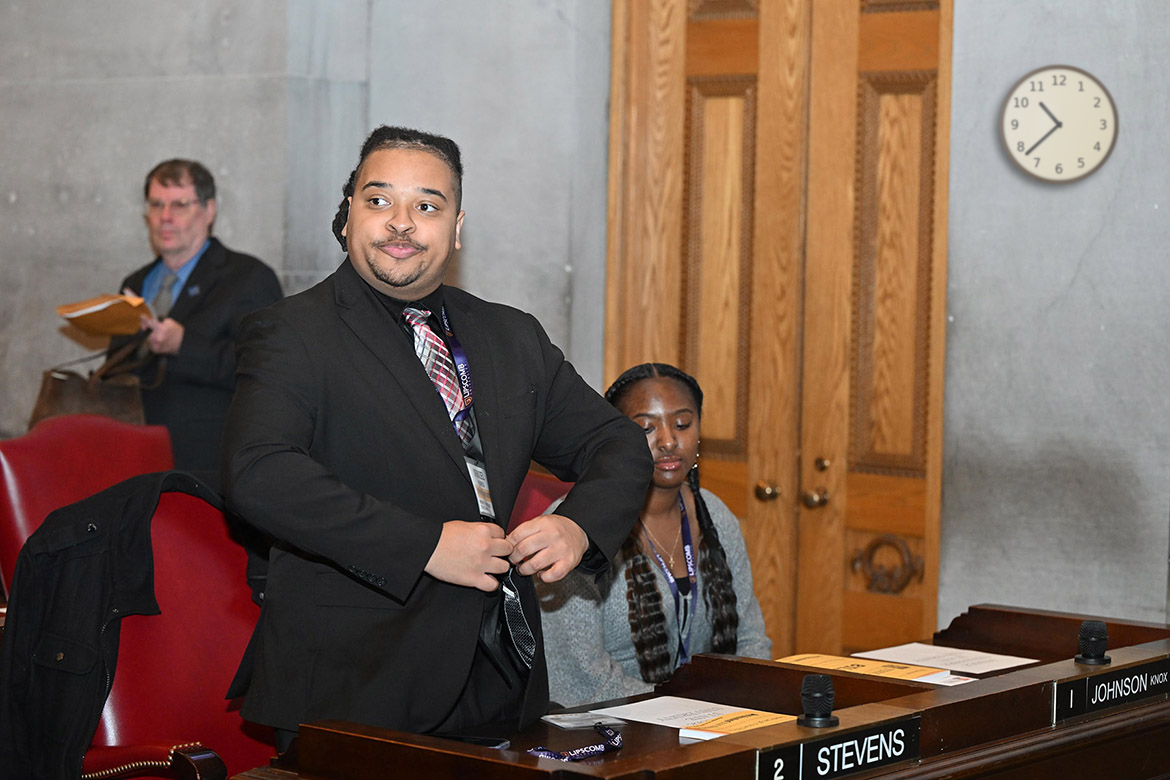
10.38
